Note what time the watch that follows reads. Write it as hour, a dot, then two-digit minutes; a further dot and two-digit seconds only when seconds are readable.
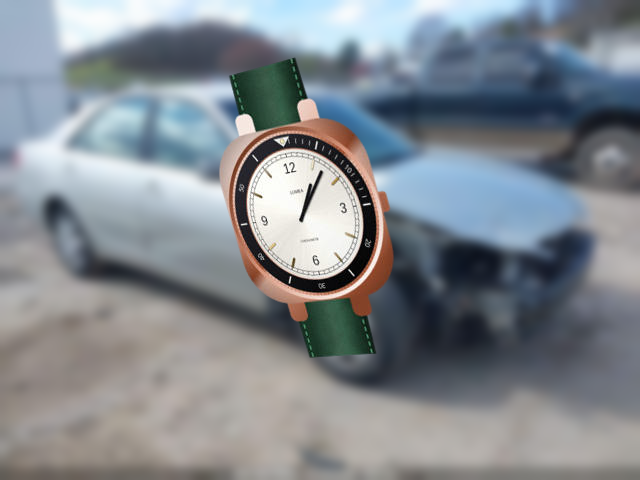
1.07
